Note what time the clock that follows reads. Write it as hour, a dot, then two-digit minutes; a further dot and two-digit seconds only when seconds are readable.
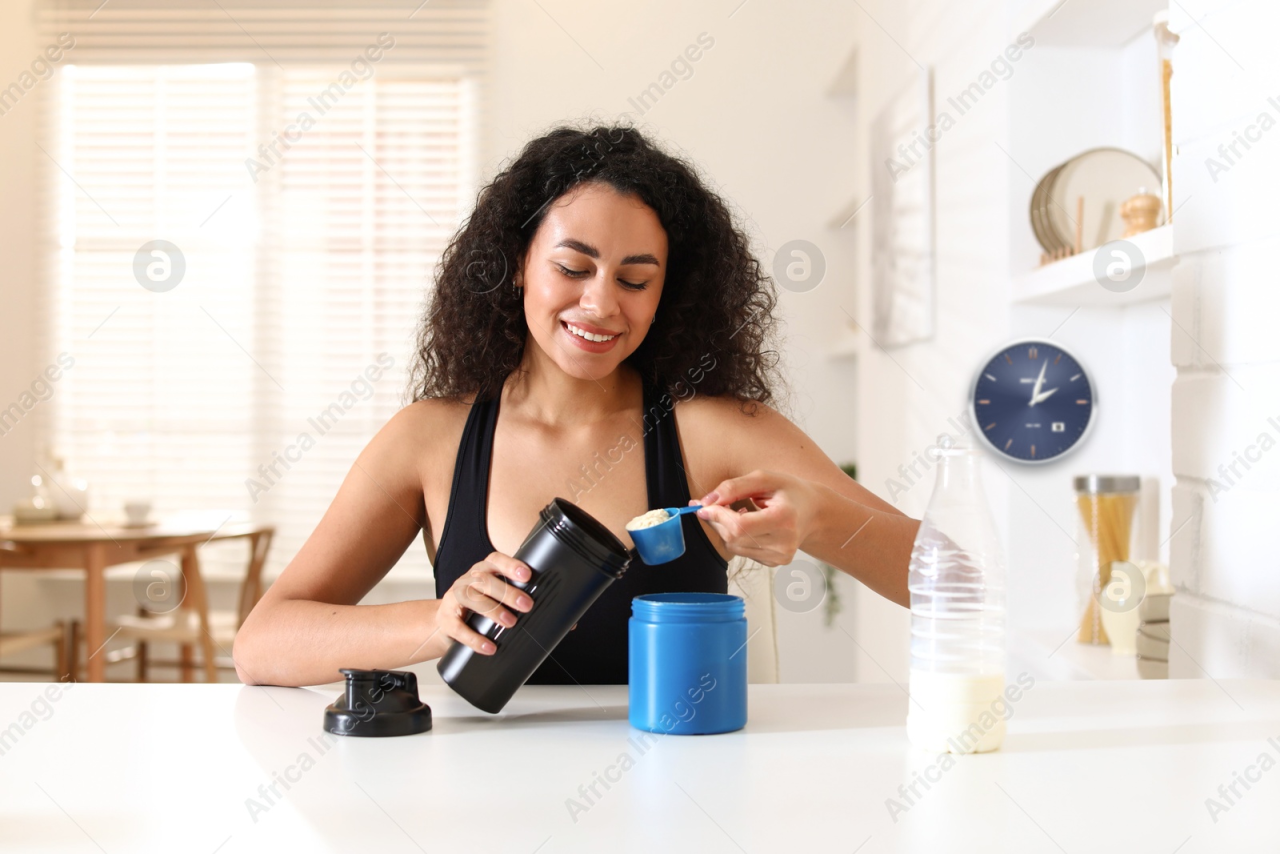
2.03
